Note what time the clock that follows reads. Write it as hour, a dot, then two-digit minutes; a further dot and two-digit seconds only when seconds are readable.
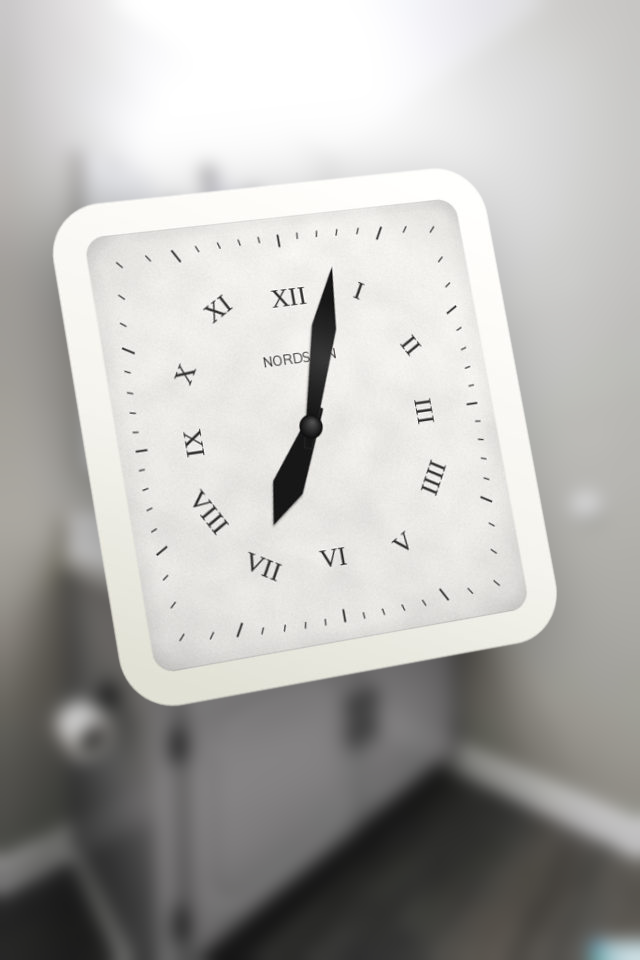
7.03
